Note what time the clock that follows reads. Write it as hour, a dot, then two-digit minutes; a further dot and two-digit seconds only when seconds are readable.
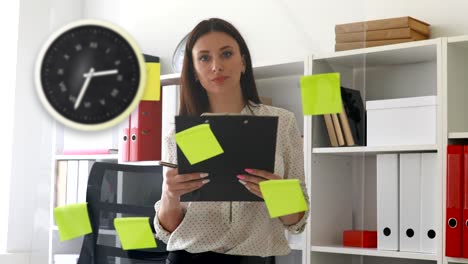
2.33
